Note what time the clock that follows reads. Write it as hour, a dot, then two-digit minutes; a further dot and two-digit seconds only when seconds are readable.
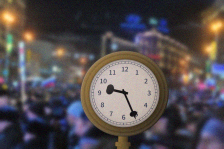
9.26
